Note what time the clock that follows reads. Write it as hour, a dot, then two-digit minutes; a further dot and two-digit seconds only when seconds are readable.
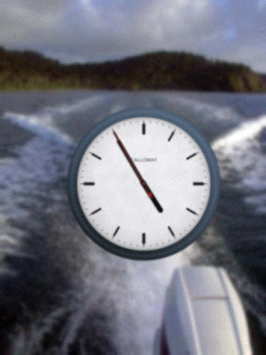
4.54.55
